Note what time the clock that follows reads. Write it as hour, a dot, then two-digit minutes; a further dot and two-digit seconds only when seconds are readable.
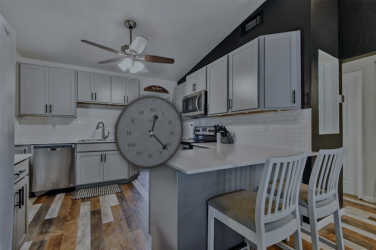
12.22
